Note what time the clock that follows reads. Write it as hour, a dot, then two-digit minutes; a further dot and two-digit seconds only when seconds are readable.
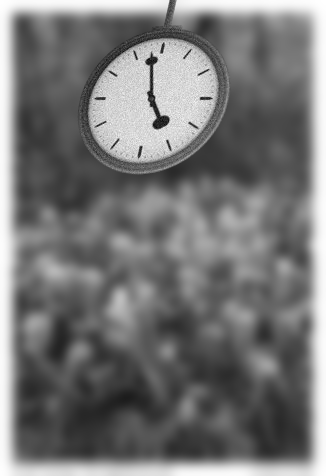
4.58
